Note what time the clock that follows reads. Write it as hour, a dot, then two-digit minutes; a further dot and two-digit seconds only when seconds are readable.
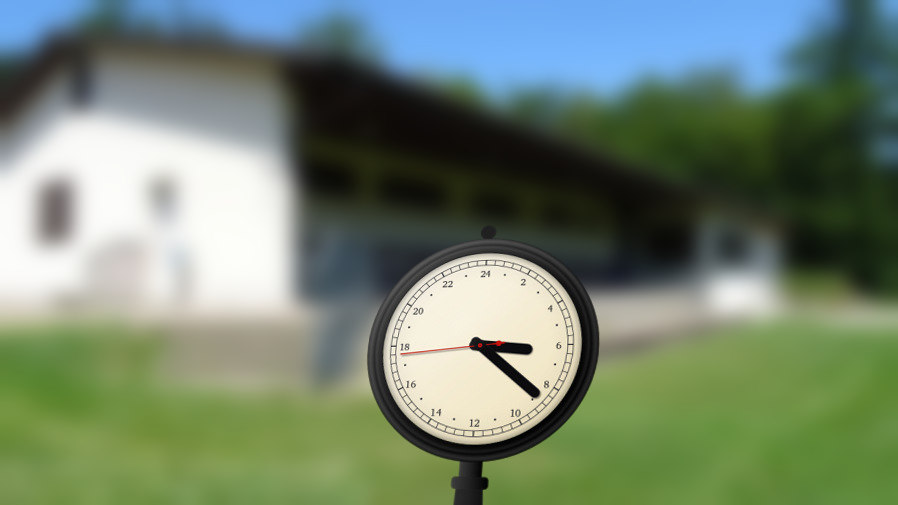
6.21.44
